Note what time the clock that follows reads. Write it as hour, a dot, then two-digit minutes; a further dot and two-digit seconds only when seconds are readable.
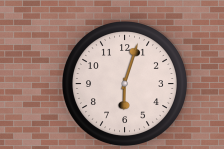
6.03
